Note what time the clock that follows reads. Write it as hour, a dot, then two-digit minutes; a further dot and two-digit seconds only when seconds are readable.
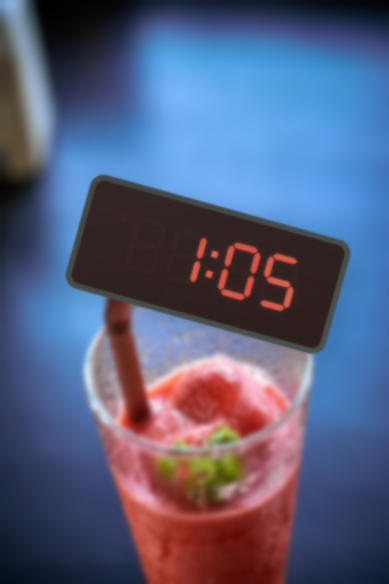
1.05
